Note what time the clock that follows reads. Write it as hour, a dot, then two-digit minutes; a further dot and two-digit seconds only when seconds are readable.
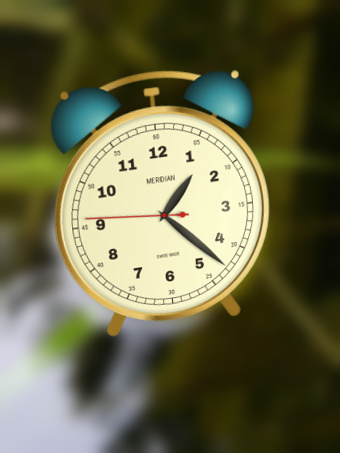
1.22.46
